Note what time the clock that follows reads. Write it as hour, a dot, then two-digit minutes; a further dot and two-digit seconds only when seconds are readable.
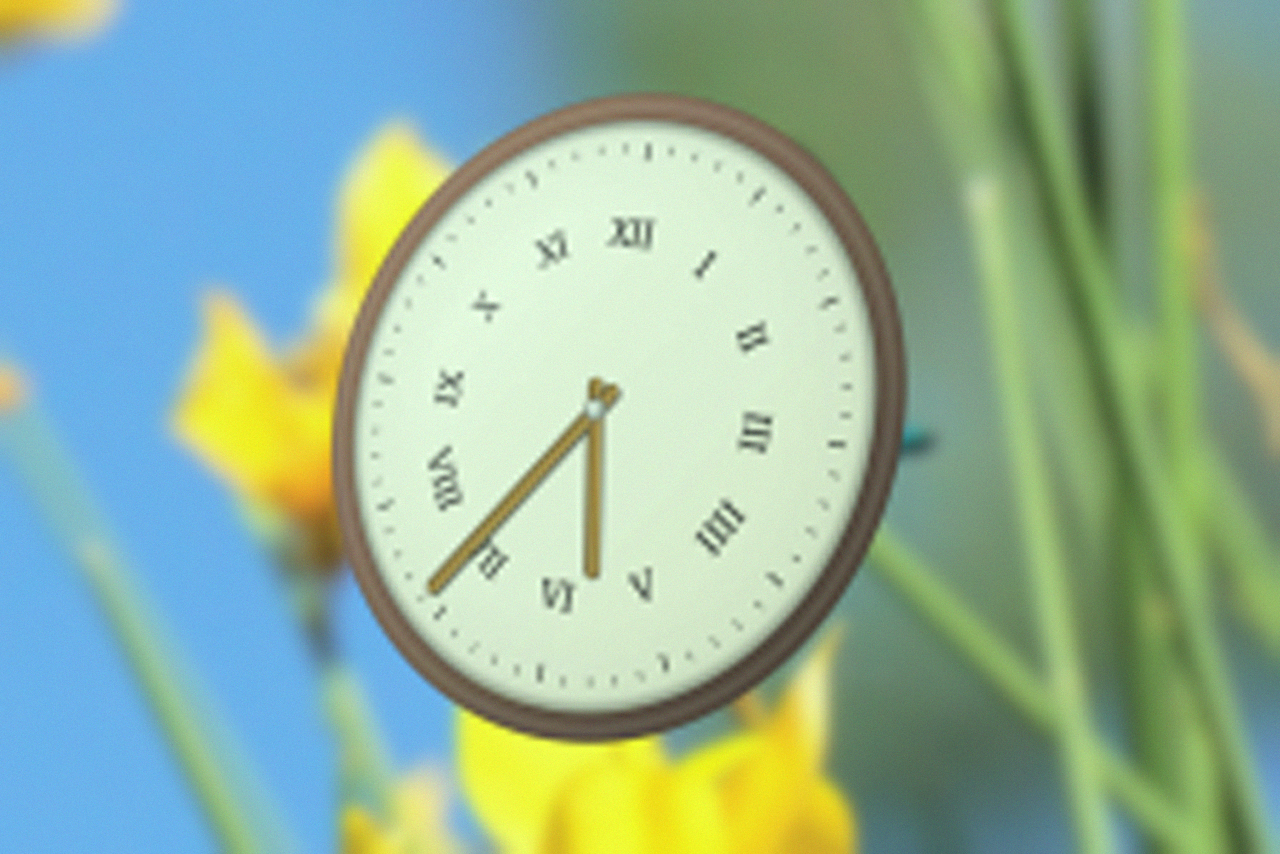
5.36
